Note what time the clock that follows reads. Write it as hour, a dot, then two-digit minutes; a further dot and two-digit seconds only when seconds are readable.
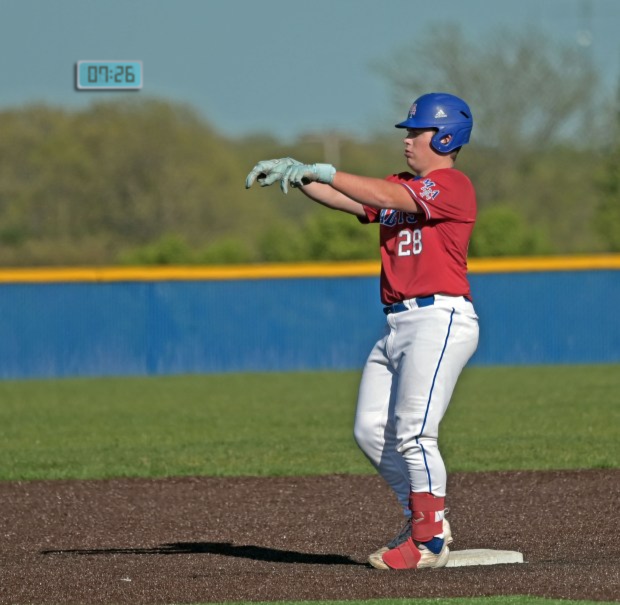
7.26
